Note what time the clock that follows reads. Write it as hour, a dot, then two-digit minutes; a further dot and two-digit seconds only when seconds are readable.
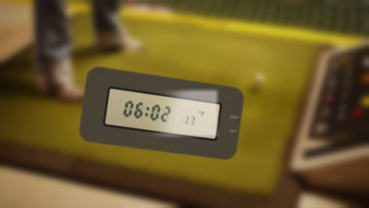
6.02
